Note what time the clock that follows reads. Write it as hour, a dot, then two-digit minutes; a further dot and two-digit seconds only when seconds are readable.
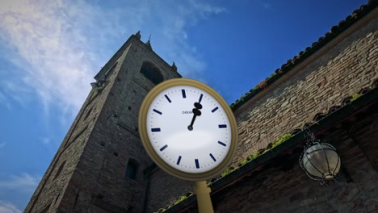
1.05
